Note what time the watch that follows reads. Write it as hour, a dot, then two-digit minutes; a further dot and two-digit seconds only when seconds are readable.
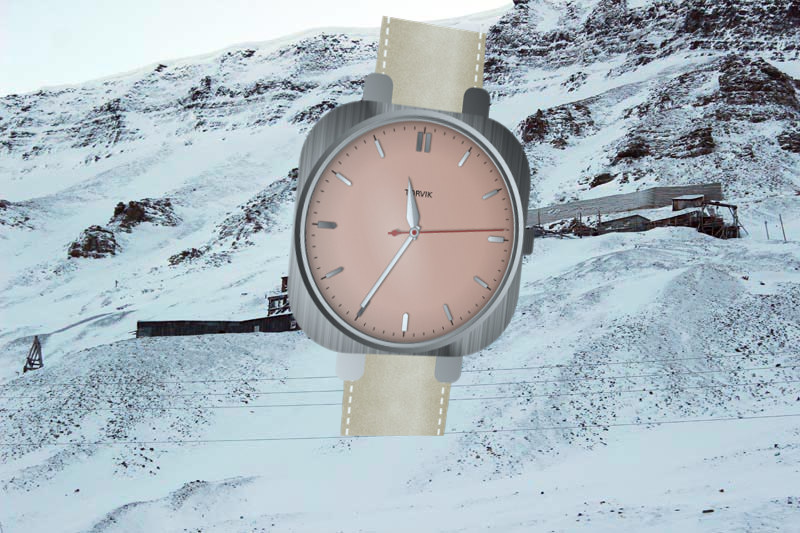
11.35.14
